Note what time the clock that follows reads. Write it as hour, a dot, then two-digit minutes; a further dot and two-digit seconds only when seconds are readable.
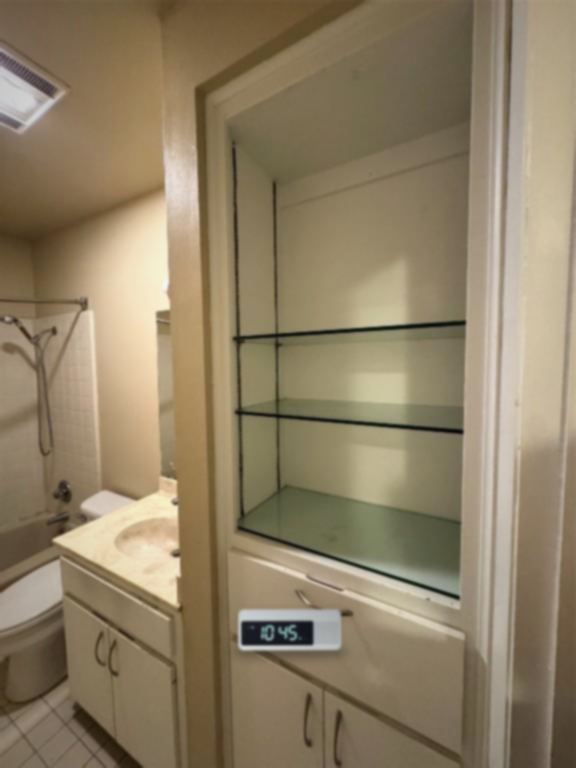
10.45
